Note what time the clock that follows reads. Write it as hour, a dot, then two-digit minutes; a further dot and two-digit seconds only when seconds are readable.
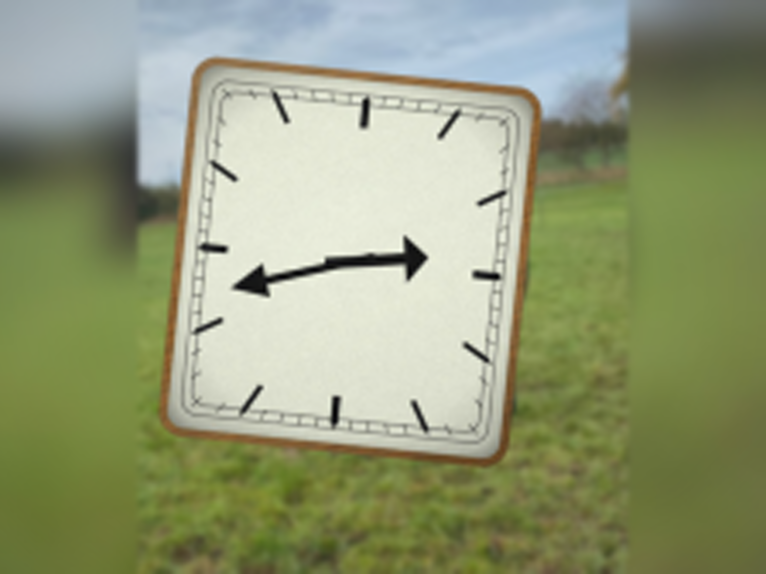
2.42
